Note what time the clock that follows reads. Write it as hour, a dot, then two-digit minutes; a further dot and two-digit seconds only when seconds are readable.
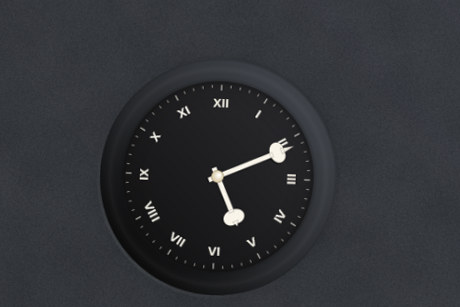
5.11
